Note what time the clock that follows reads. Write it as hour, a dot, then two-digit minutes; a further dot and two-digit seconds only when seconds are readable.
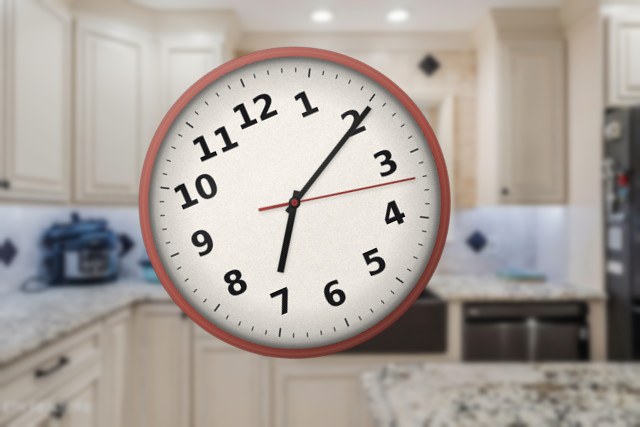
7.10.17
